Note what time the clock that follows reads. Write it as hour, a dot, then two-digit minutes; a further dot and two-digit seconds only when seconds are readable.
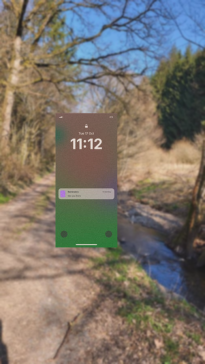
11.12
